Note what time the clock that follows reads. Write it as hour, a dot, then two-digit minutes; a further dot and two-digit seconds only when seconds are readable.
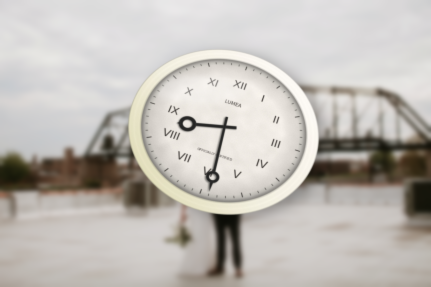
8.29
